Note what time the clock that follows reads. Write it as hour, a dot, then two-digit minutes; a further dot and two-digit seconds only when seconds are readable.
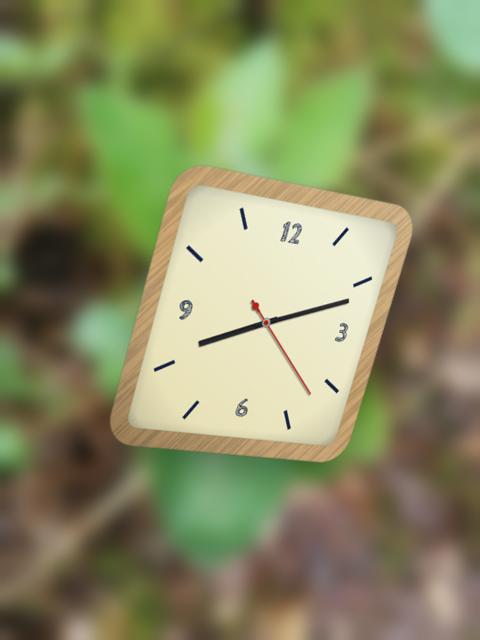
8.11.22
